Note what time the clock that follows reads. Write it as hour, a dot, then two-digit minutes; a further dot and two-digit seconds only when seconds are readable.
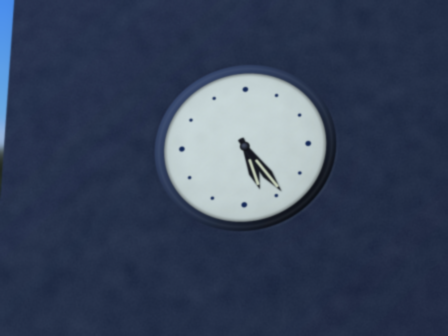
5.24
